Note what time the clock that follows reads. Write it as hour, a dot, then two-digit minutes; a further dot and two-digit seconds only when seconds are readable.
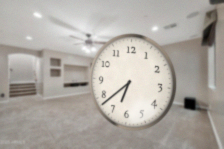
6.38
